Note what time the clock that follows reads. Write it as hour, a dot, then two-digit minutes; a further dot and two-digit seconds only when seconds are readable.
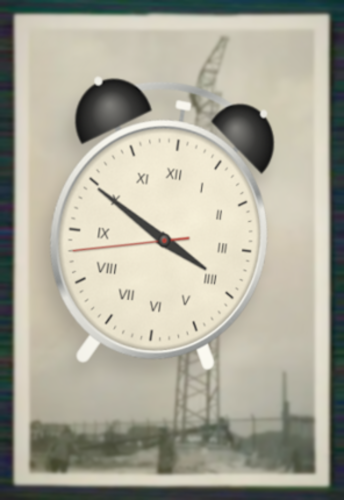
3.49.43
